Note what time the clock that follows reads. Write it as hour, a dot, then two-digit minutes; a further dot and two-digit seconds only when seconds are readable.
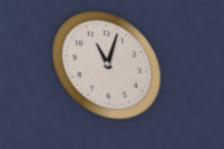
11.03
